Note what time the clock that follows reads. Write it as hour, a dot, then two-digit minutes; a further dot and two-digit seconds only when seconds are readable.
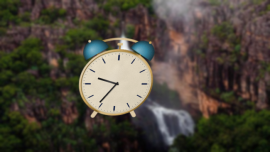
9.36
